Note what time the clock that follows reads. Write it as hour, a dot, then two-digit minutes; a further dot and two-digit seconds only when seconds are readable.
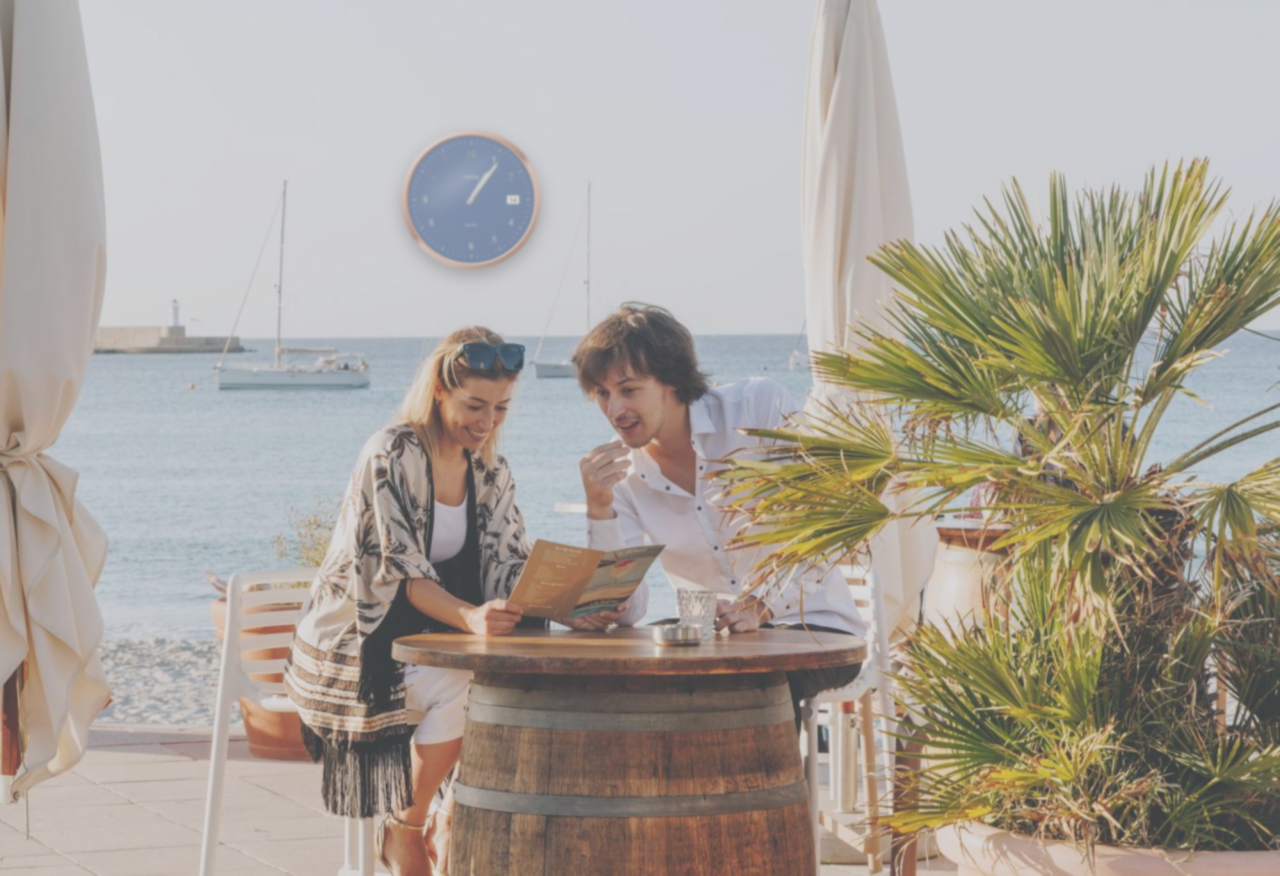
1.06
